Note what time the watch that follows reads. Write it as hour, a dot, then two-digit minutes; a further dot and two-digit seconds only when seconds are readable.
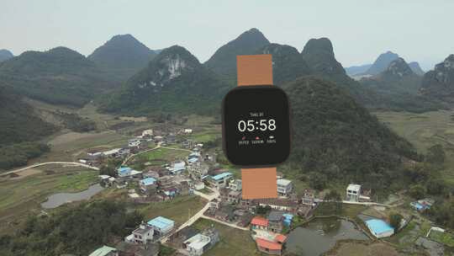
5.58
